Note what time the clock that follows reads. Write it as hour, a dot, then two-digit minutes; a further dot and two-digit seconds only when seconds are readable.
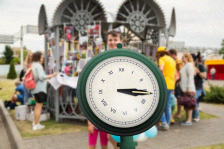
3.16
